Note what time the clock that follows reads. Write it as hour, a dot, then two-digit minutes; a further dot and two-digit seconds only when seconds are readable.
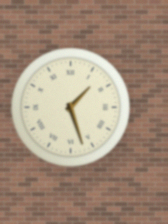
1.27
